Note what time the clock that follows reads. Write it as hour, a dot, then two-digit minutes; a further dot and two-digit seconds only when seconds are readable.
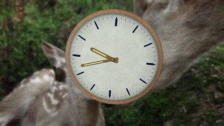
9.42
